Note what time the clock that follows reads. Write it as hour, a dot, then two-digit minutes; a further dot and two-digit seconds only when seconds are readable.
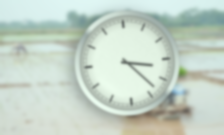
3.23
